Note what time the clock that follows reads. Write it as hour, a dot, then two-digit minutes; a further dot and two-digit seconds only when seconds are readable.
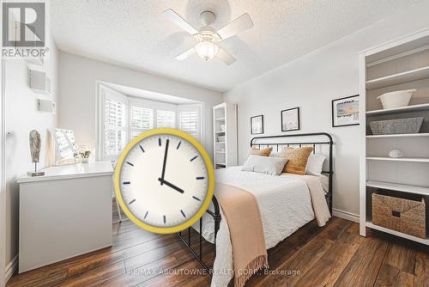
4.02
